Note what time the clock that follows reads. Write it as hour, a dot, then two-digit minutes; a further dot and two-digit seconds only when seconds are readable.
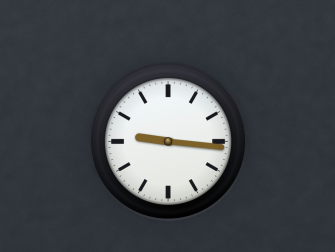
9.16
